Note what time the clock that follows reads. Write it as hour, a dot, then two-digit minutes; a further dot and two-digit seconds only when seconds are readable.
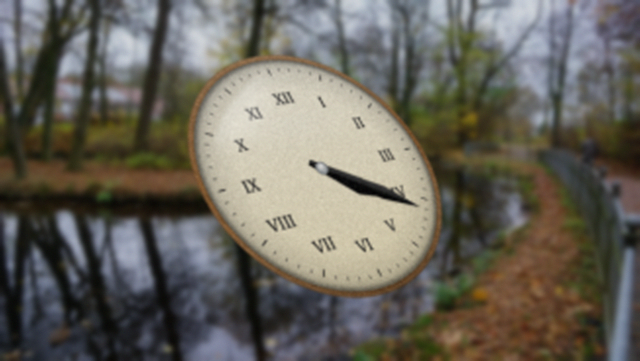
4.21
